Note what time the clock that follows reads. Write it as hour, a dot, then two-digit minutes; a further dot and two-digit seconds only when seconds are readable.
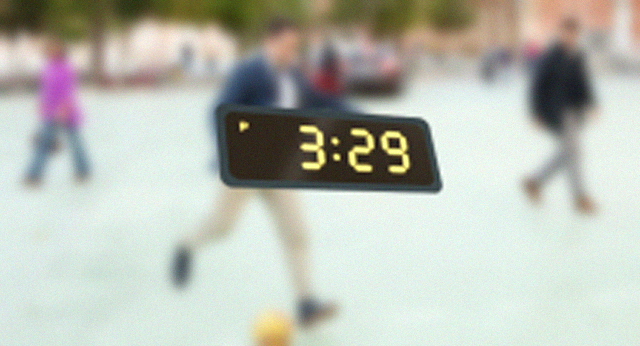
3.29
